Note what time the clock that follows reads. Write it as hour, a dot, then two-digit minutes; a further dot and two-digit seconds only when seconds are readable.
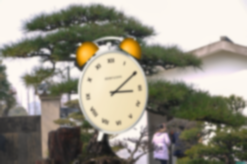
3.10
